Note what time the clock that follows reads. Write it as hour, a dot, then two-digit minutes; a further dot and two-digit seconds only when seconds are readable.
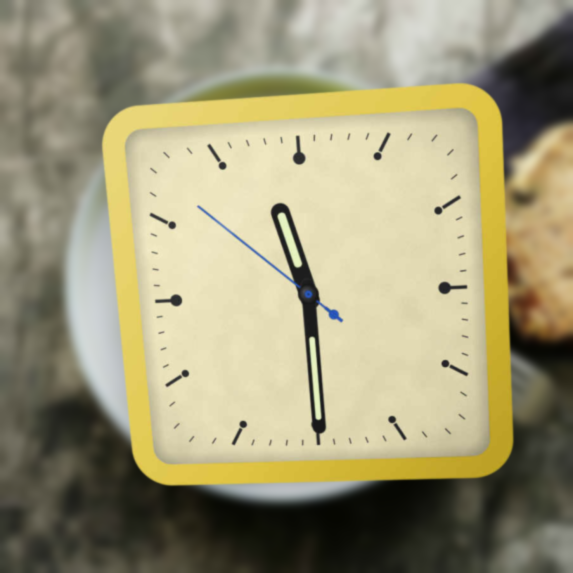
11.29.52
